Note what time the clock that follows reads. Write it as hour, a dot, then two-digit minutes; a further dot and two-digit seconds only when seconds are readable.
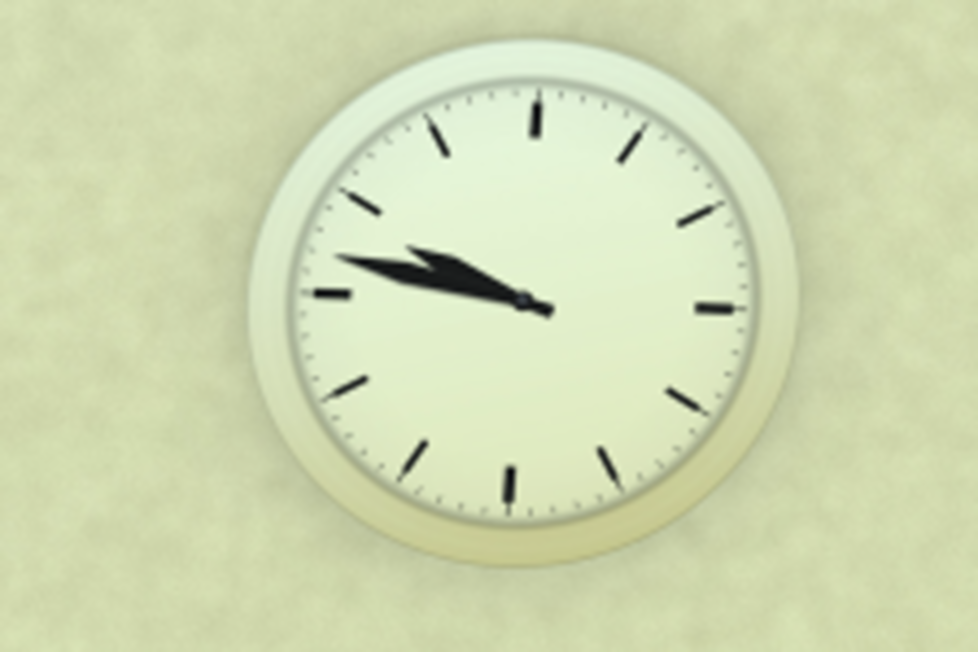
9.47
